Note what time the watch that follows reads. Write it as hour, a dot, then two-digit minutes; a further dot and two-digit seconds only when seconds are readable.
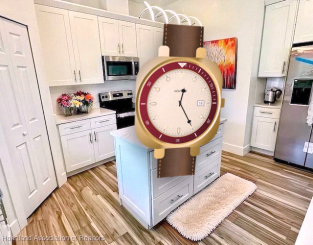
12.25
